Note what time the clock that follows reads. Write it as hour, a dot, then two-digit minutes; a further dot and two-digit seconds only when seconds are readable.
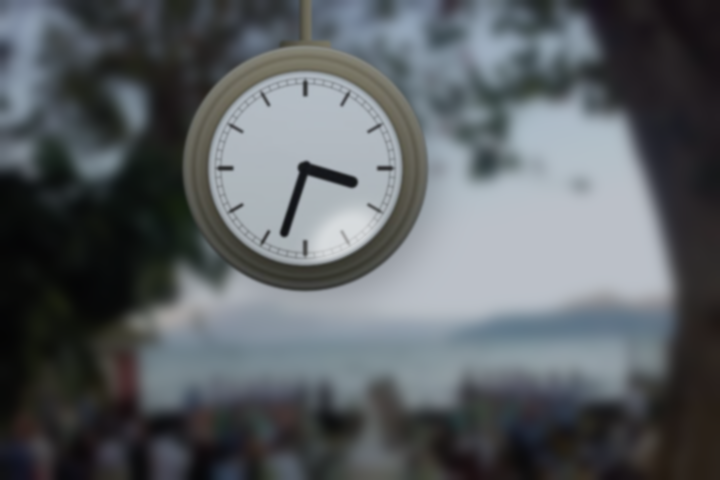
3.33
